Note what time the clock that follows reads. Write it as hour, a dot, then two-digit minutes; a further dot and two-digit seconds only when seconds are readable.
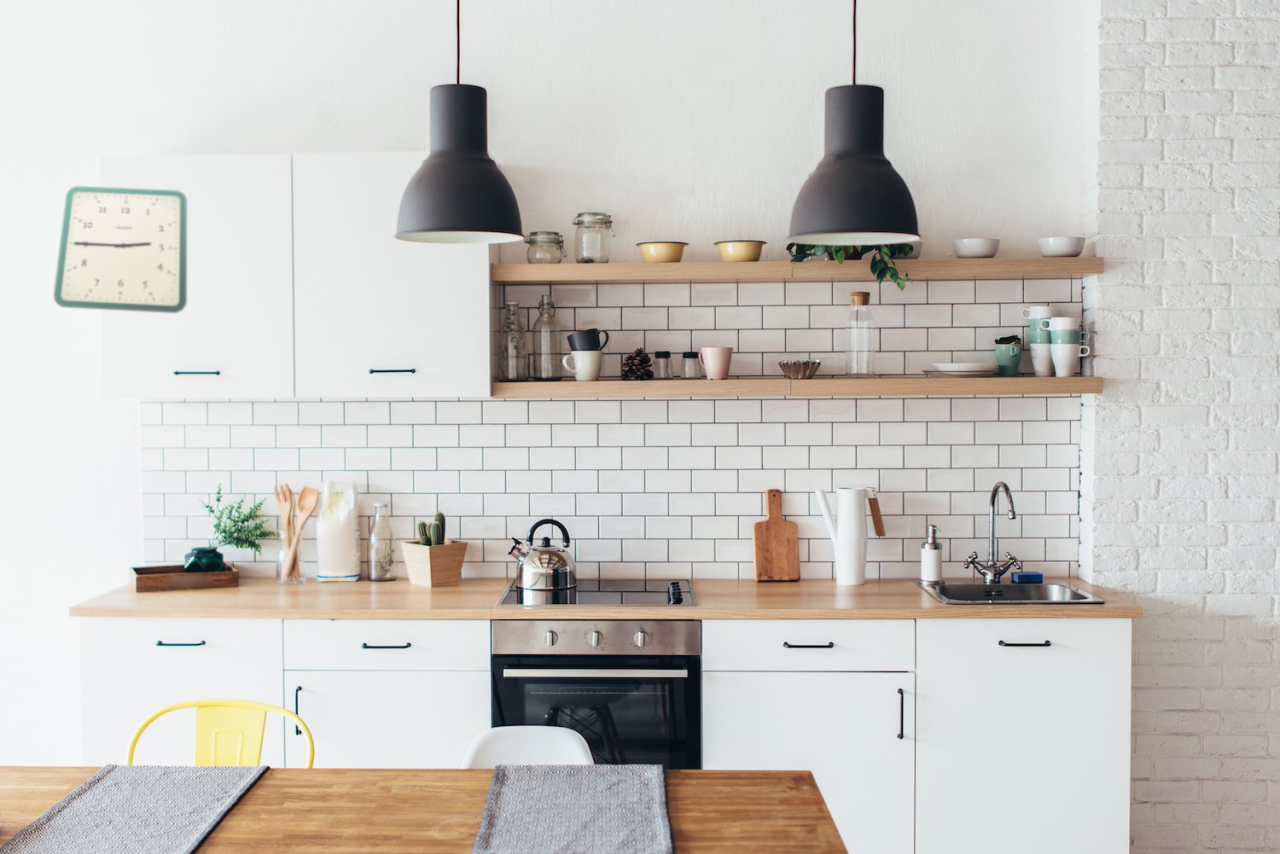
2.45
